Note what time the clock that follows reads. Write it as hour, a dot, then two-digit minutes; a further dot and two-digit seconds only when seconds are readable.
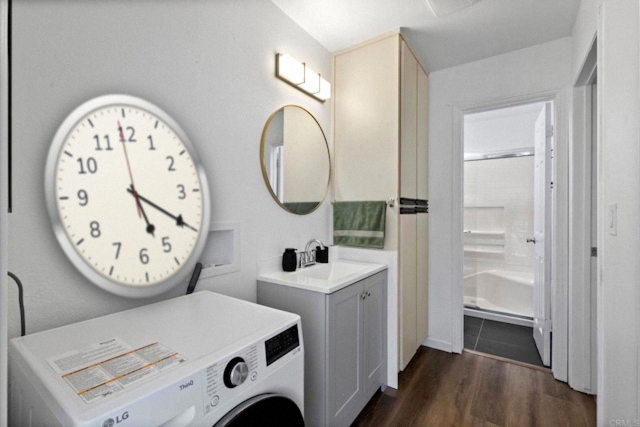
5.19.59
